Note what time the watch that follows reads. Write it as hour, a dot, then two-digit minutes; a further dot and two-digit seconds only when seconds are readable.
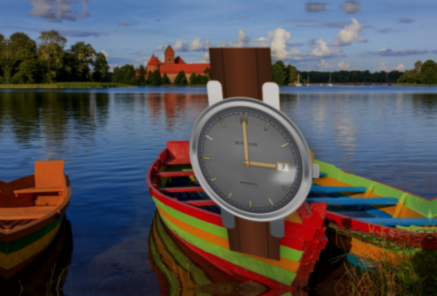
3.00
